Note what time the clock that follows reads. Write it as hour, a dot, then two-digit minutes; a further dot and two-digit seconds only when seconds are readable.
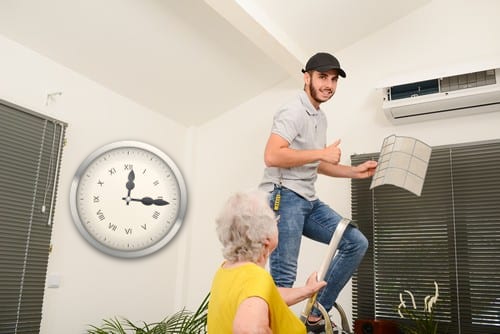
12.16
